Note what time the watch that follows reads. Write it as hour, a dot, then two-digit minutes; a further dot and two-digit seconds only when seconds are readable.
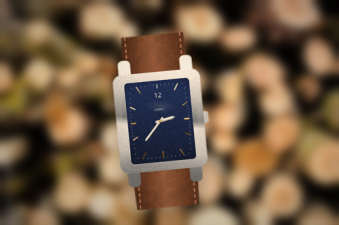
2.37
